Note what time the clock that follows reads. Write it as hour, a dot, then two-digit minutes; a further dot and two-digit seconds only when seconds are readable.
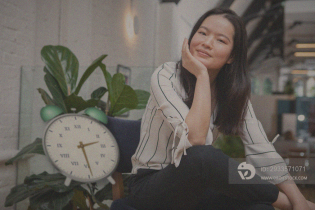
2.29
